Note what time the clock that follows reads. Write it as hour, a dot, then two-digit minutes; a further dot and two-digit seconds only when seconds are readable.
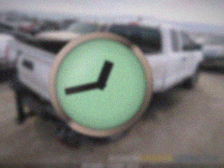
12.43
